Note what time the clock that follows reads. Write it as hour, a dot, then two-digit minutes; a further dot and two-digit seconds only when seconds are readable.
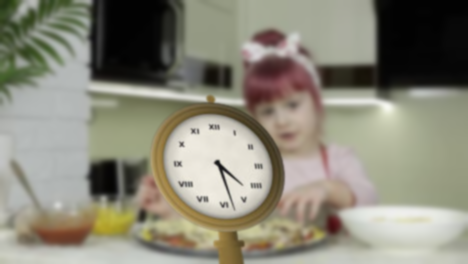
4.28
